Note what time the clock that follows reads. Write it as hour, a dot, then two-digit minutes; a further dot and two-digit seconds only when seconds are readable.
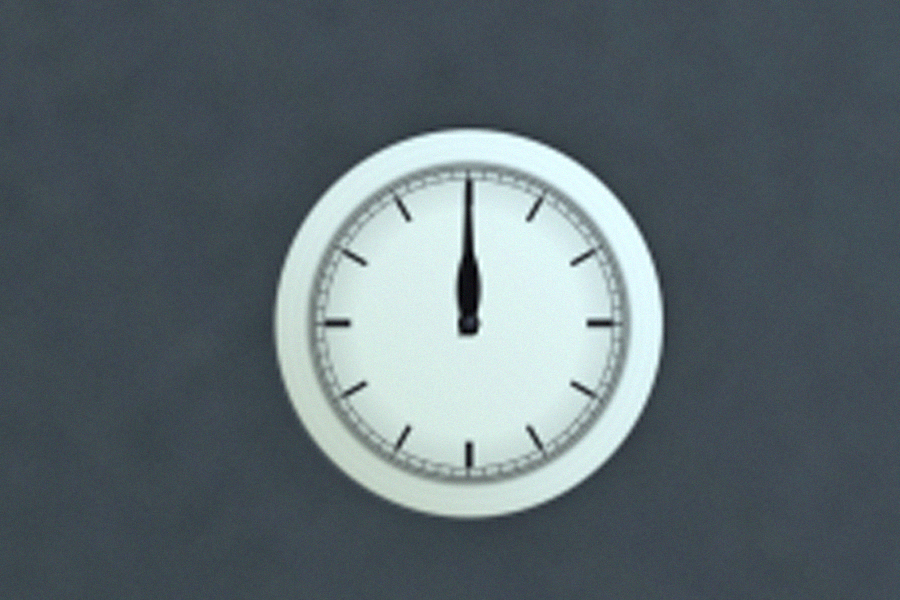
12.00
